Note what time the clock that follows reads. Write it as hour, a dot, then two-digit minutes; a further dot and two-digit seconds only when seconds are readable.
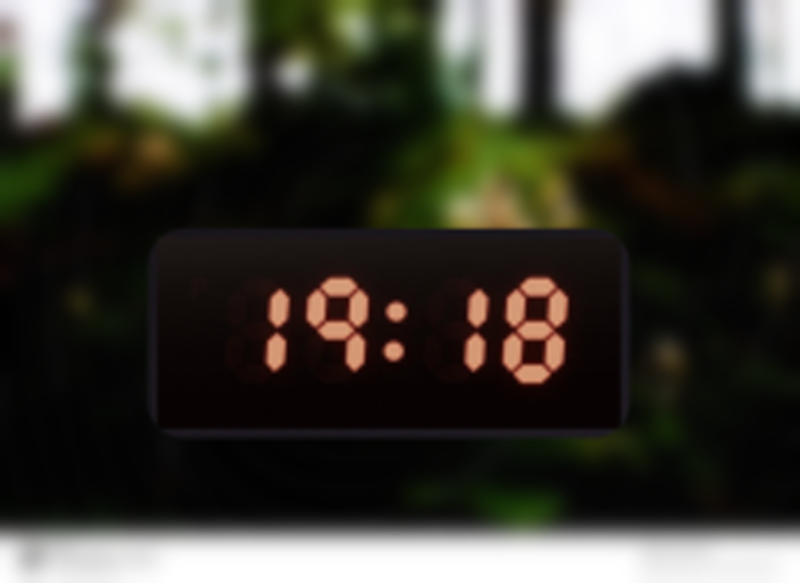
19.18
